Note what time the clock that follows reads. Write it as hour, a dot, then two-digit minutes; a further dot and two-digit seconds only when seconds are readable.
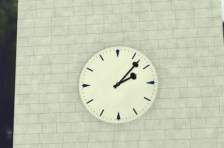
2.07
